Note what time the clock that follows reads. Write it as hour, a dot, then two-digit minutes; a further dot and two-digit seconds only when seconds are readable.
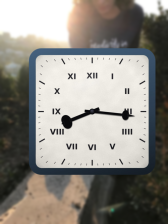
8.16
